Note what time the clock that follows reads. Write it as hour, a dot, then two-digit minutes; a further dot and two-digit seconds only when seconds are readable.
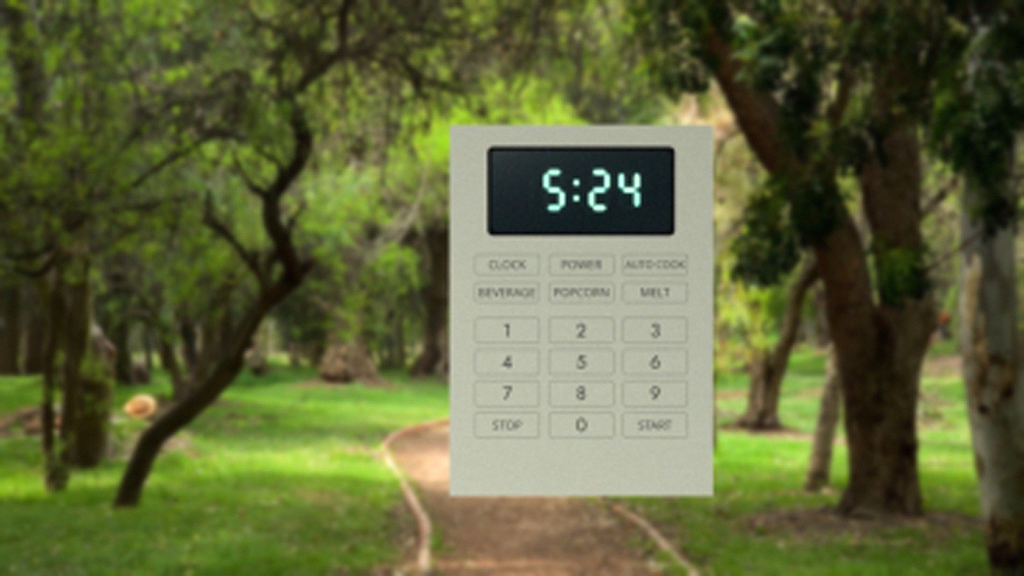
5.24
